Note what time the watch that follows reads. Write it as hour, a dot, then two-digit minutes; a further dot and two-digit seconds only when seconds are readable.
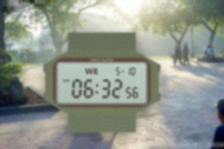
6.32.56
